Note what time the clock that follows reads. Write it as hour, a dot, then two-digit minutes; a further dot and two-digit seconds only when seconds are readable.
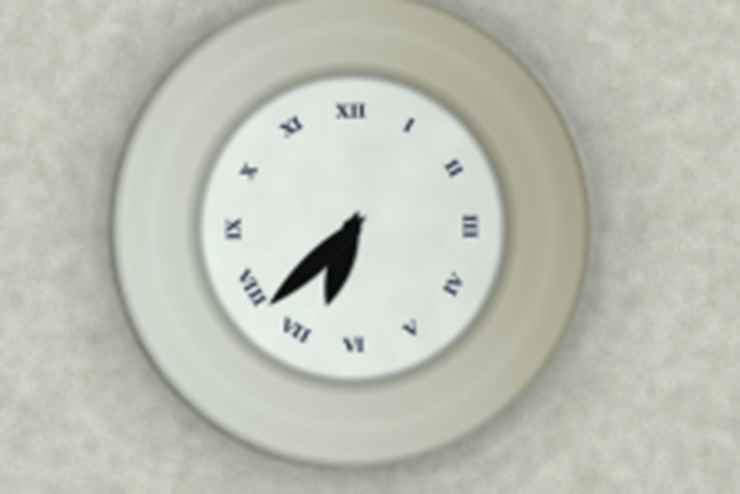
6.38
